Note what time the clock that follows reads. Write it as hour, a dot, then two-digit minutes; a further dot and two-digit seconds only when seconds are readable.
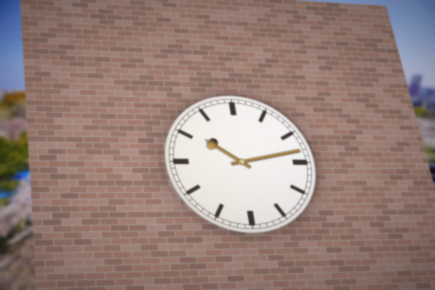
10.13
